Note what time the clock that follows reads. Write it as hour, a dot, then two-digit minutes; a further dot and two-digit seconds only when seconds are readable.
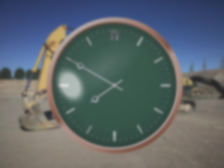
7.50
